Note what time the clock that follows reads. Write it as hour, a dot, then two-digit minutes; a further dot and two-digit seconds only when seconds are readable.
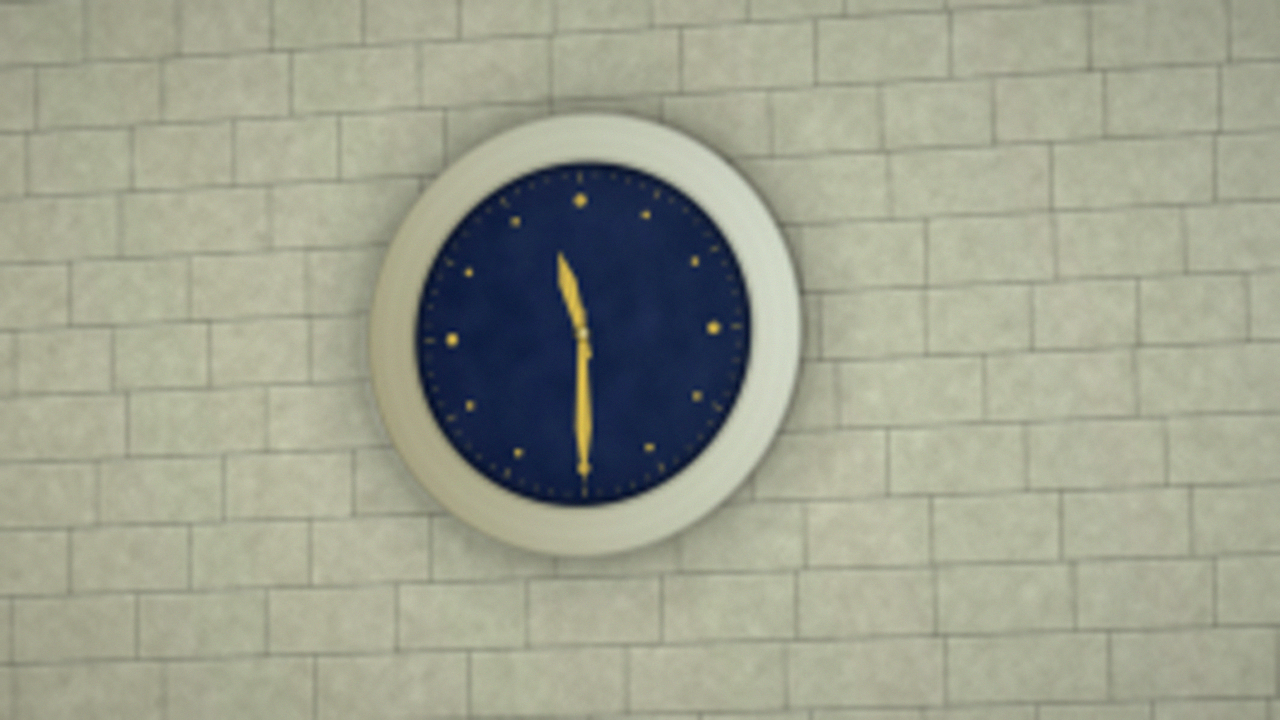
11.30
